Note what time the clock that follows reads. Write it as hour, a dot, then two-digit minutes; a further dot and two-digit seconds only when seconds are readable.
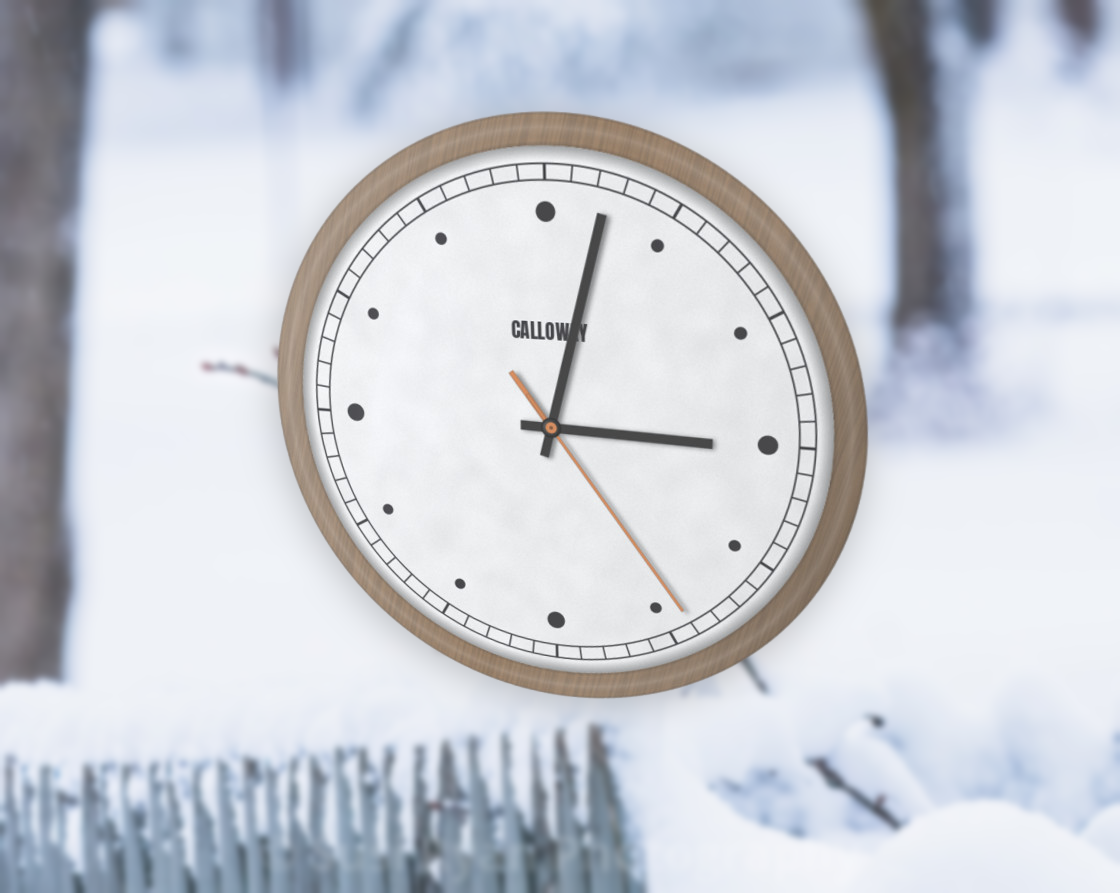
3.02.24
